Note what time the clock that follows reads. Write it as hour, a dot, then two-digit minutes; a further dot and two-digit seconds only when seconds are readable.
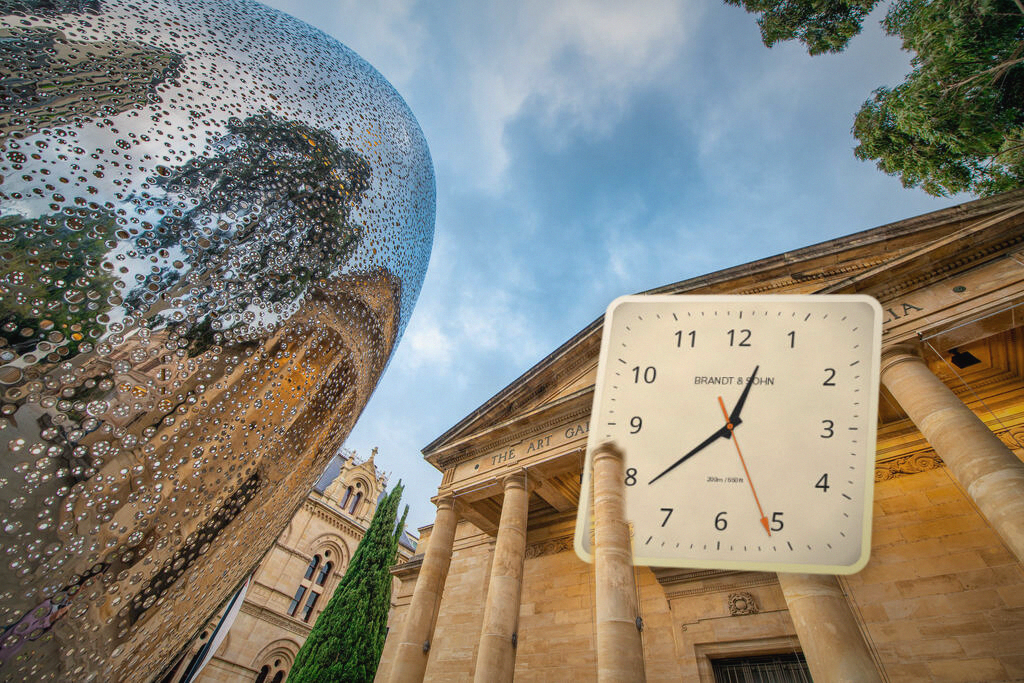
12.38.26
